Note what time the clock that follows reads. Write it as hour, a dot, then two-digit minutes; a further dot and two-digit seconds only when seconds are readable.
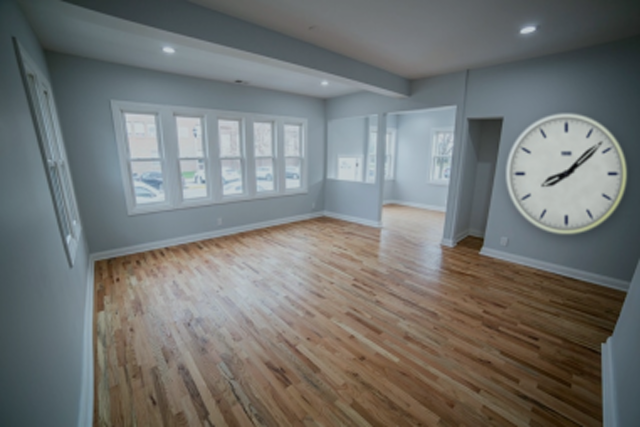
8.08
